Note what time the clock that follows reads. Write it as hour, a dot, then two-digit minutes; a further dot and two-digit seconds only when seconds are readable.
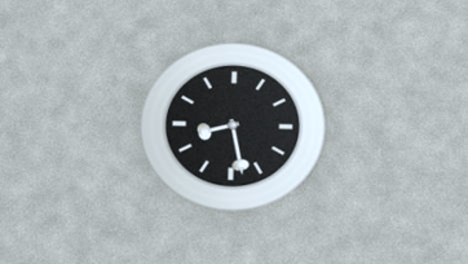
8.28
